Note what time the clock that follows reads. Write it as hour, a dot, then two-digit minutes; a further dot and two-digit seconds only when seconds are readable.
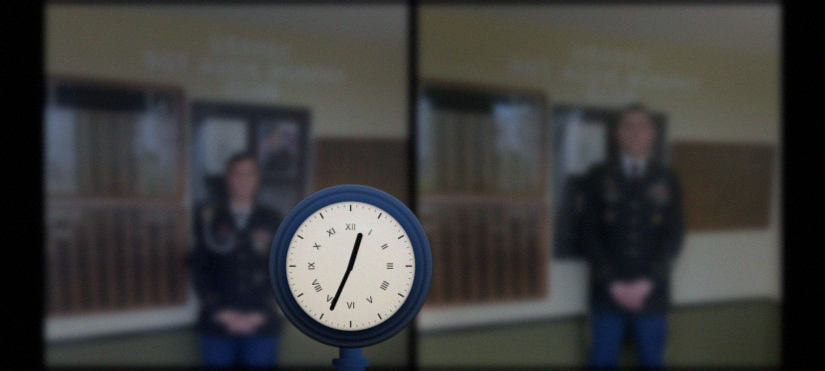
12.34
